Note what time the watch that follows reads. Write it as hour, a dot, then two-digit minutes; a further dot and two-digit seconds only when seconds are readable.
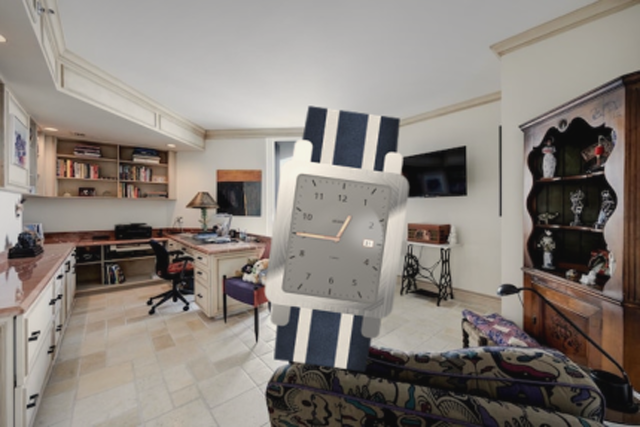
12.45
